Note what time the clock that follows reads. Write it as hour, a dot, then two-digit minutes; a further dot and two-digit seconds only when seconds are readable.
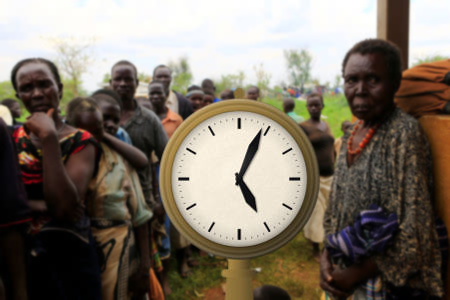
5.04
